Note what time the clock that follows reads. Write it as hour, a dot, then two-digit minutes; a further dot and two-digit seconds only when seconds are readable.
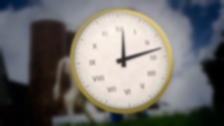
12.13
